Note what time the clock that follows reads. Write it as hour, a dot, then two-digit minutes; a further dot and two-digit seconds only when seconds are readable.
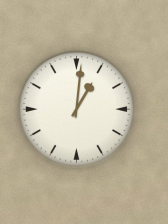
1.01
